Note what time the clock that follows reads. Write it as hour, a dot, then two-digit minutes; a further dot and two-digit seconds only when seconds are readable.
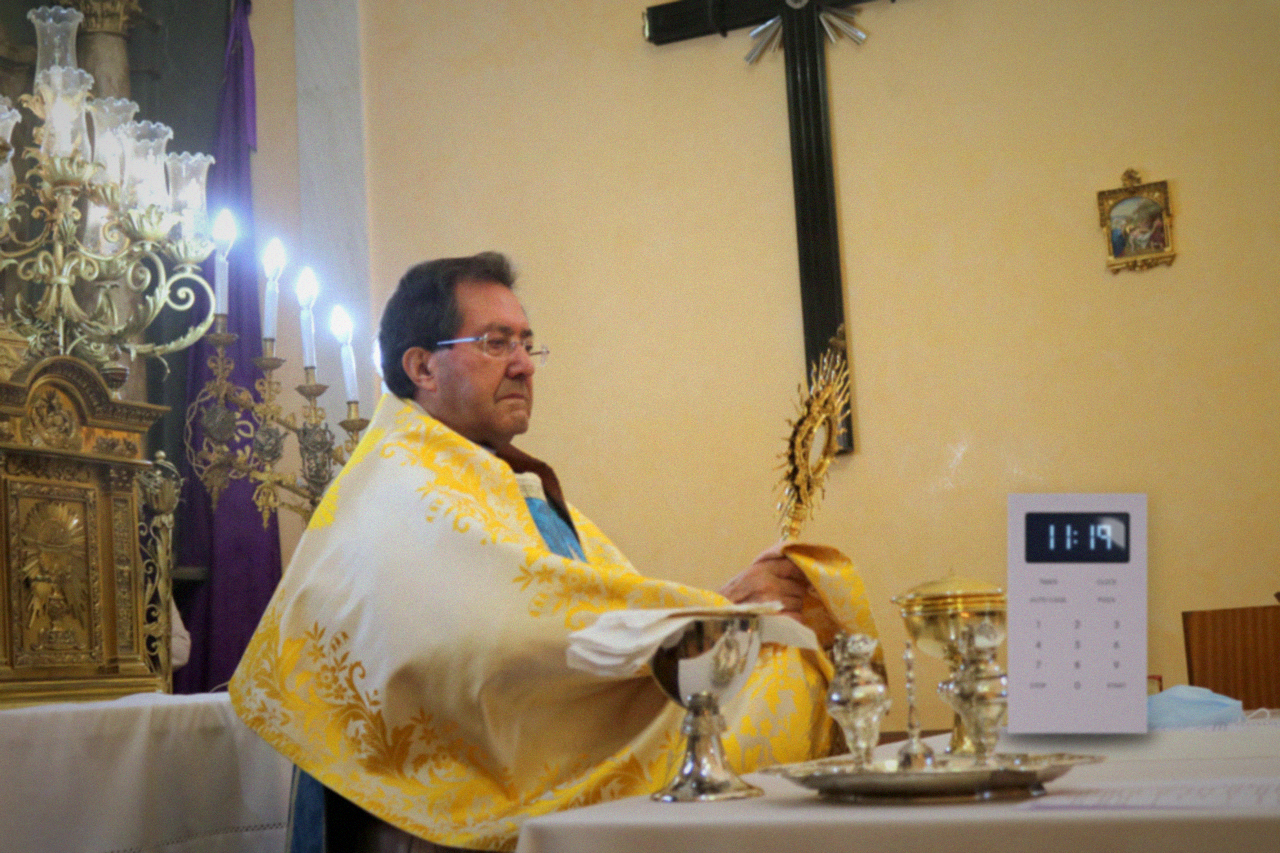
11.19
